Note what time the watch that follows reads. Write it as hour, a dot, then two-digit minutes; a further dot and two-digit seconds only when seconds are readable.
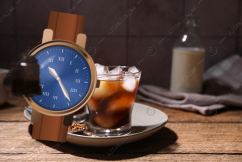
10.24
